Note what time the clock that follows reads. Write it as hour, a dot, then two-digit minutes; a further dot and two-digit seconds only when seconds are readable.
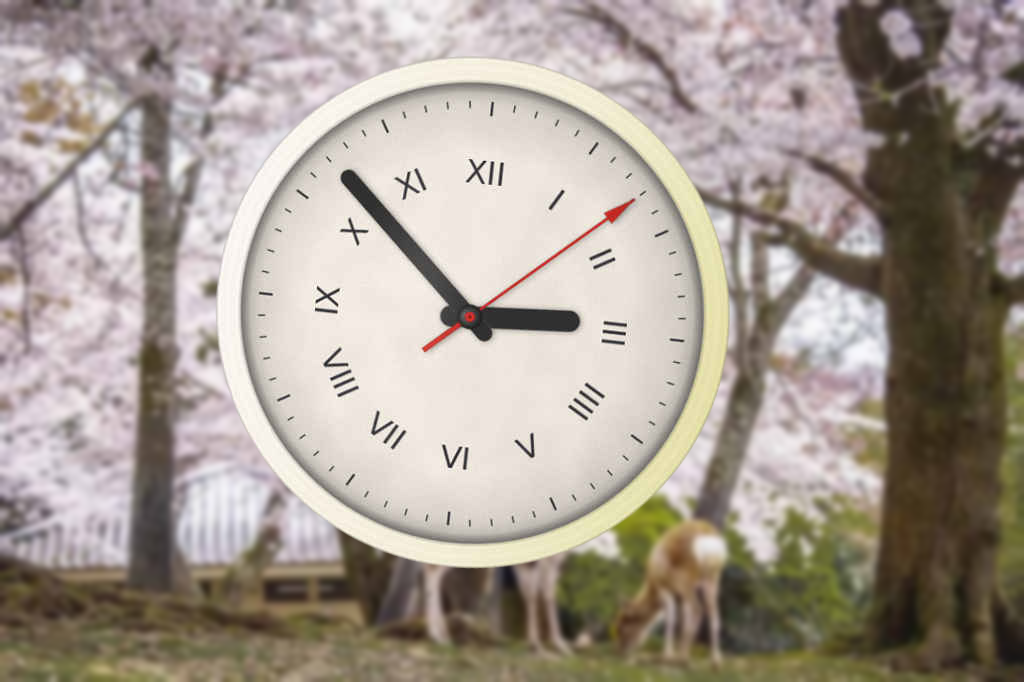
2.52.08
